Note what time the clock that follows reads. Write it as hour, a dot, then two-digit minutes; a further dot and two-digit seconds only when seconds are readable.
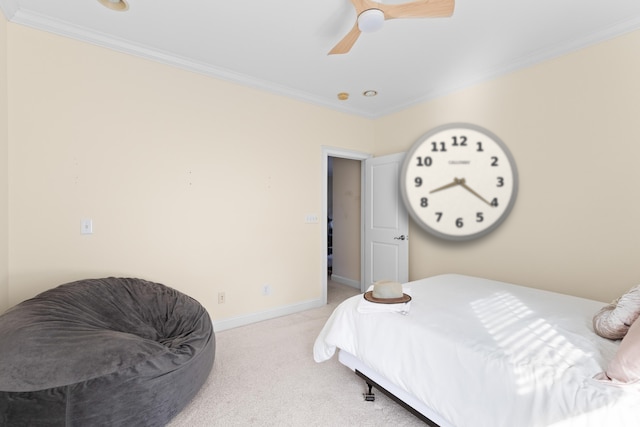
8.21
